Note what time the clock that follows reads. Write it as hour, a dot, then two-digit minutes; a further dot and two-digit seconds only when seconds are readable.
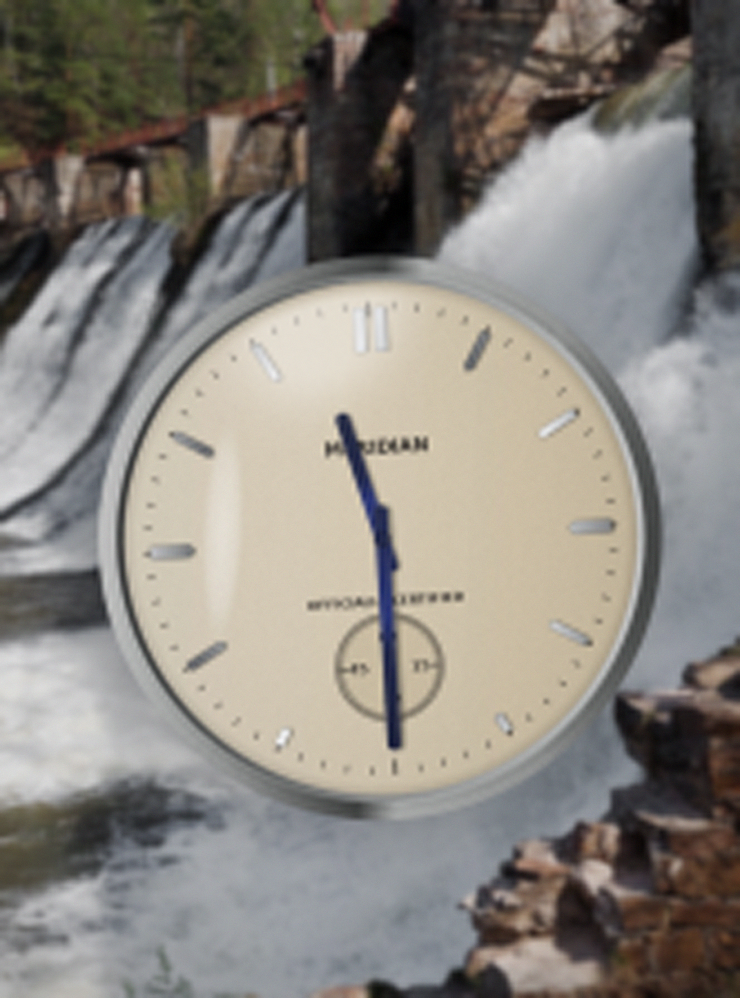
11.30
